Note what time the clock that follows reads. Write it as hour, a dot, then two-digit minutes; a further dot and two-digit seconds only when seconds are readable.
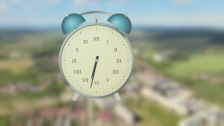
6.32
